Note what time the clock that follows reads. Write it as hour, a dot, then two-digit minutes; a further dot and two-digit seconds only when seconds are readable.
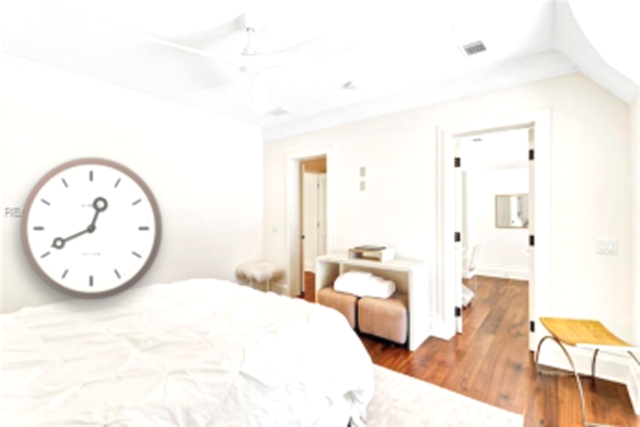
12.41
